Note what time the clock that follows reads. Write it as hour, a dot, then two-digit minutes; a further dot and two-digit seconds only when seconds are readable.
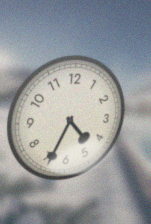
4.34
